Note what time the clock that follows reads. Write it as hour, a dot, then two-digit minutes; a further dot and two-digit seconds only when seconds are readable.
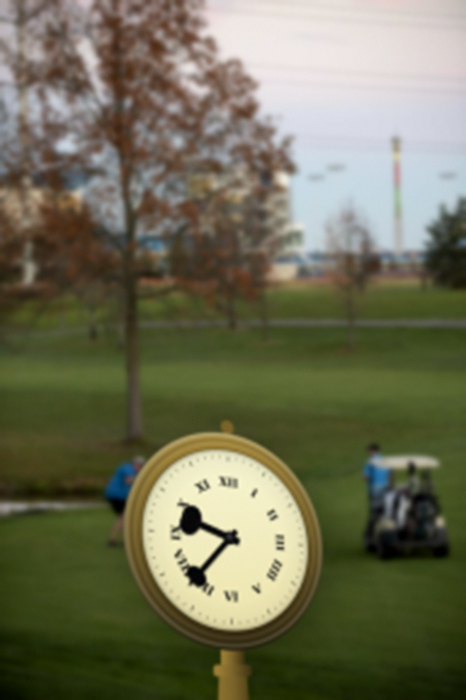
9.37
